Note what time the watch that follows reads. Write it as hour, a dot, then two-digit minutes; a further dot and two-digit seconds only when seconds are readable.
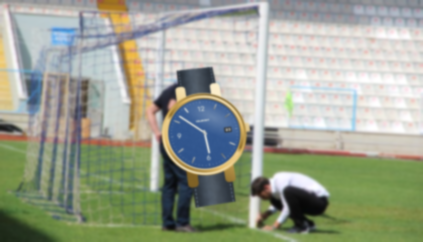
5.52
